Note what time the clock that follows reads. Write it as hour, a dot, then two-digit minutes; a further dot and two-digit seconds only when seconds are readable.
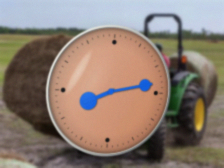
8.13
